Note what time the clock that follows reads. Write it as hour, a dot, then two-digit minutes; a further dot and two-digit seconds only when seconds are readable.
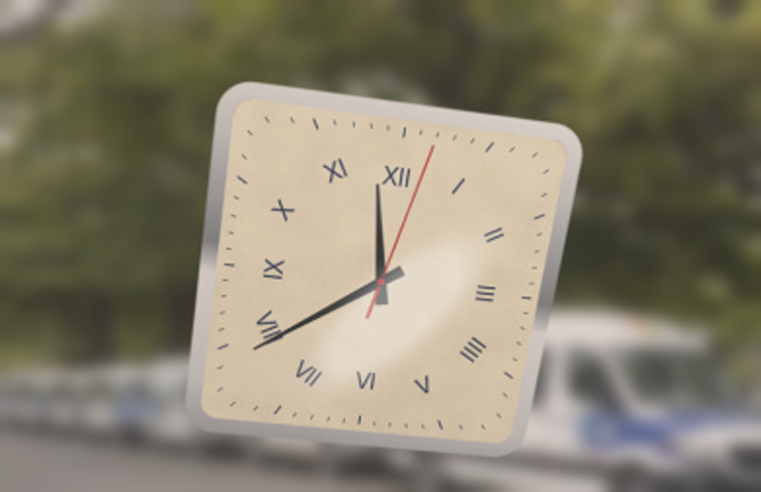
11.39.02
